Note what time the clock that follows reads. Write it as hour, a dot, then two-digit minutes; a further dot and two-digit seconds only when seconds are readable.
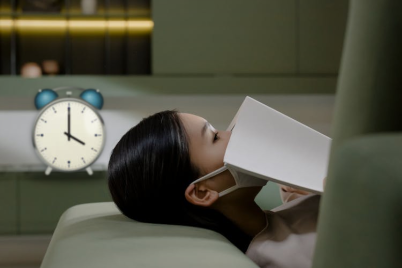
4.00
